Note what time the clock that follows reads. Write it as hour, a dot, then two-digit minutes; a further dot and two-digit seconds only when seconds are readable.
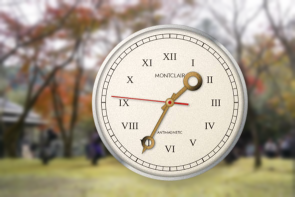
1.34.46
